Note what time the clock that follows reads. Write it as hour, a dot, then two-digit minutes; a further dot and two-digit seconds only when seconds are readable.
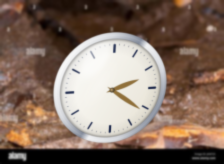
2.21
